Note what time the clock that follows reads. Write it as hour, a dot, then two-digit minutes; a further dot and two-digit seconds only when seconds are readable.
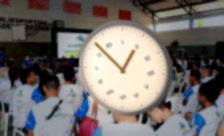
1.57
